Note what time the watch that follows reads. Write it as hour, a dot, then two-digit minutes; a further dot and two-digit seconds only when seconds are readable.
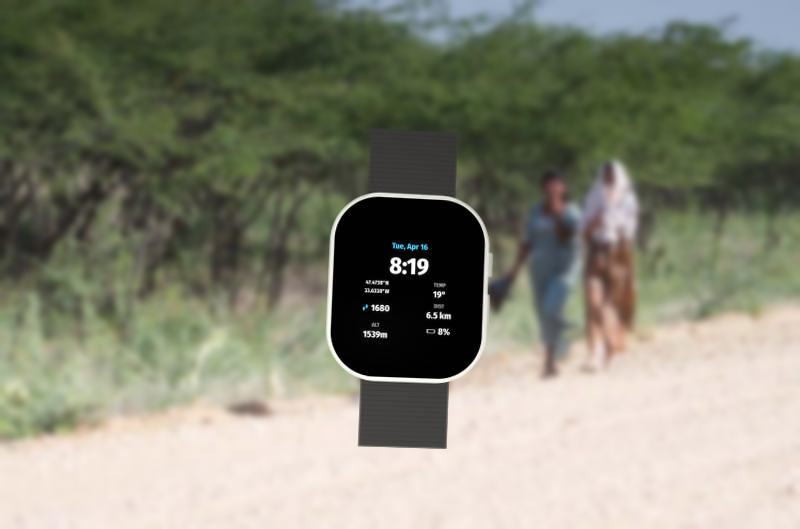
8.19
